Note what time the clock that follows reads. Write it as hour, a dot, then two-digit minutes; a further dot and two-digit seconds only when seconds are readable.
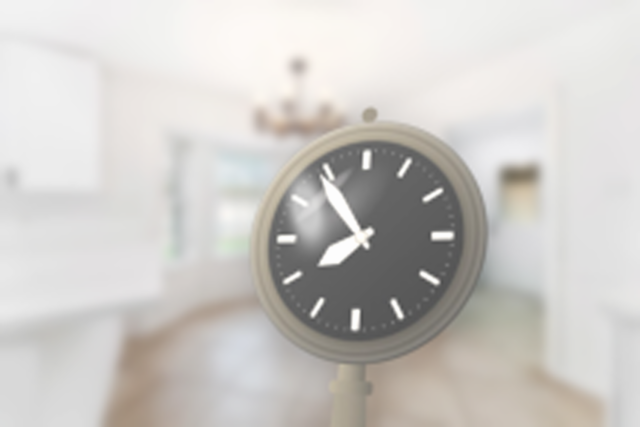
7.54
